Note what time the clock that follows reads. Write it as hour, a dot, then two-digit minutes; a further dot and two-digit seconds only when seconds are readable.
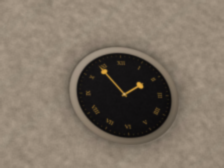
1.54
